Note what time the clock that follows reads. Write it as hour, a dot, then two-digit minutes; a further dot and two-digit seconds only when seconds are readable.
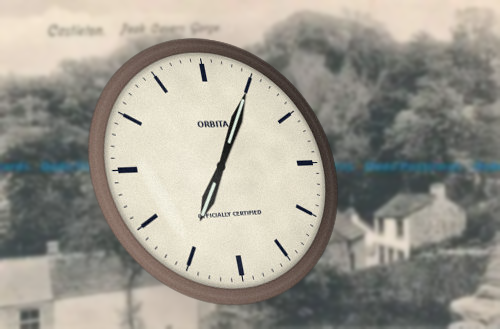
7.05
